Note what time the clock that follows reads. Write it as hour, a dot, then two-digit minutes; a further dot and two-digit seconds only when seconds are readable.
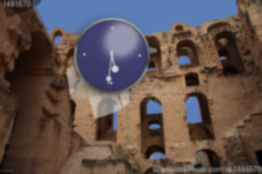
5.31
